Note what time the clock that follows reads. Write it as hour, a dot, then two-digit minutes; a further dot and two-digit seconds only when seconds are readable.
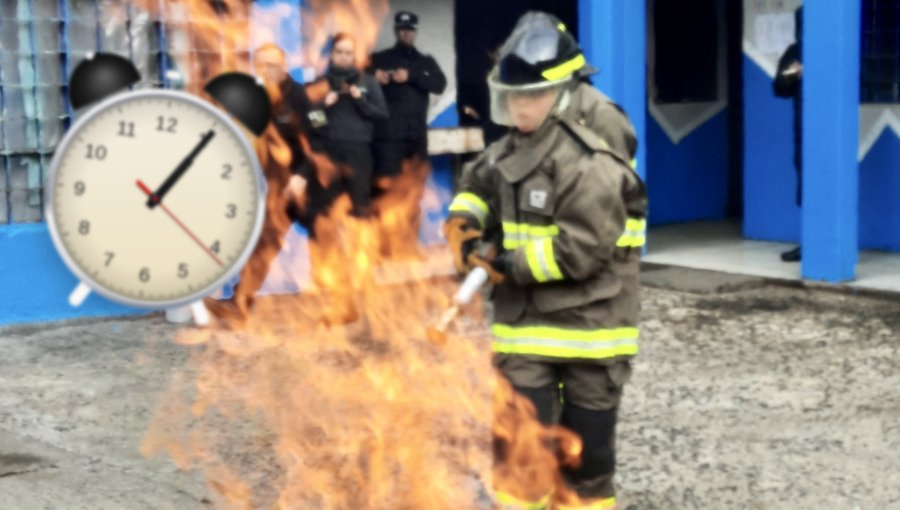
1.05.21
